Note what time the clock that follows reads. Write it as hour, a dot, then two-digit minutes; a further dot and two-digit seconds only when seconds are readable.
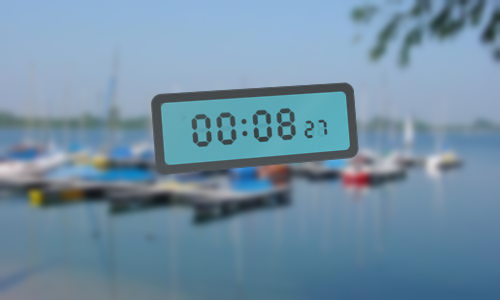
0.08.27
